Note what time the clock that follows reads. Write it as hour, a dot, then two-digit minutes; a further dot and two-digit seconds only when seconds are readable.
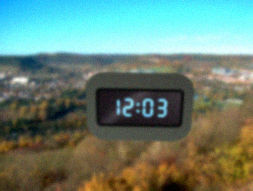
12.03
